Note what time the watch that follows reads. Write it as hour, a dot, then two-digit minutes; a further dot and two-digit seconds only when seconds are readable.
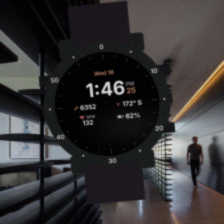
1.46
